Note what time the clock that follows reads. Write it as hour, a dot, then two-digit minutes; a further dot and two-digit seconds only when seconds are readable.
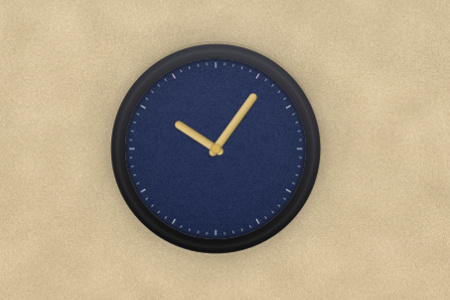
10.06
